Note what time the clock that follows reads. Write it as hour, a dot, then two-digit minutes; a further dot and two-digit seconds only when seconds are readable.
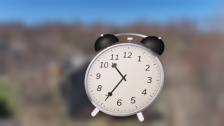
10.35
